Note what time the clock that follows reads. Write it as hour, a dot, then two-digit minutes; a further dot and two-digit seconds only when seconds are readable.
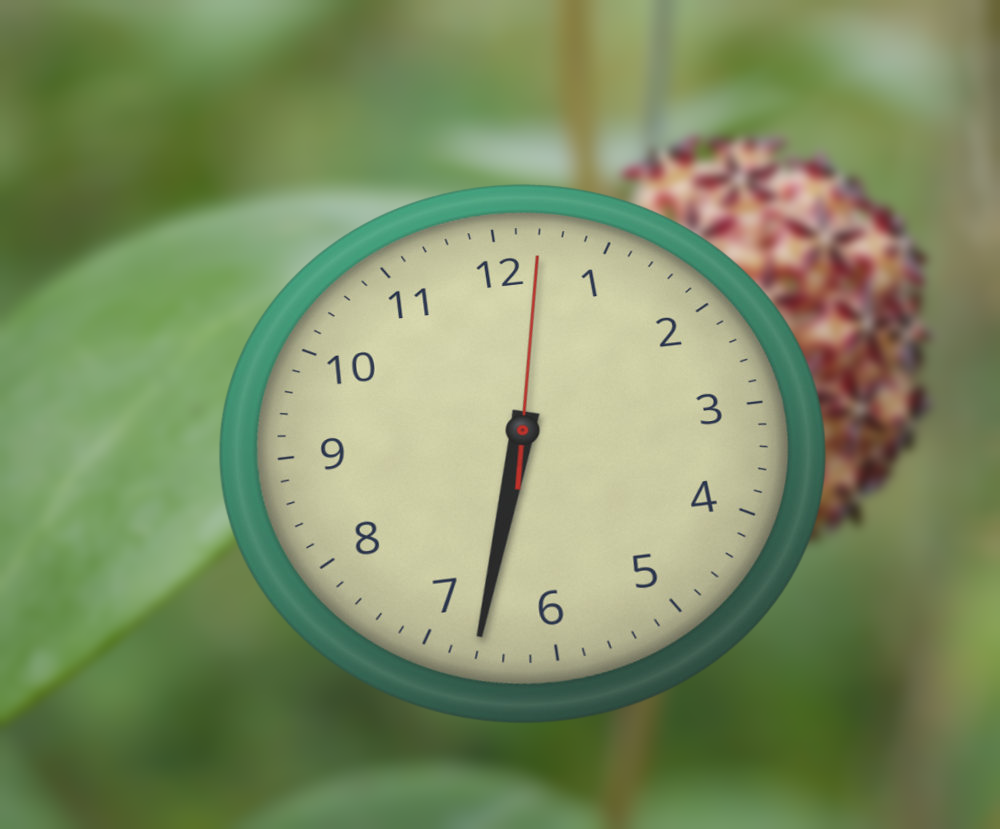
6.33.02
